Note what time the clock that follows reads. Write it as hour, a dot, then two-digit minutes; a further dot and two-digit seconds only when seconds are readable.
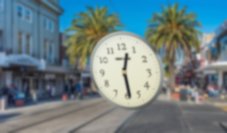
12.29
